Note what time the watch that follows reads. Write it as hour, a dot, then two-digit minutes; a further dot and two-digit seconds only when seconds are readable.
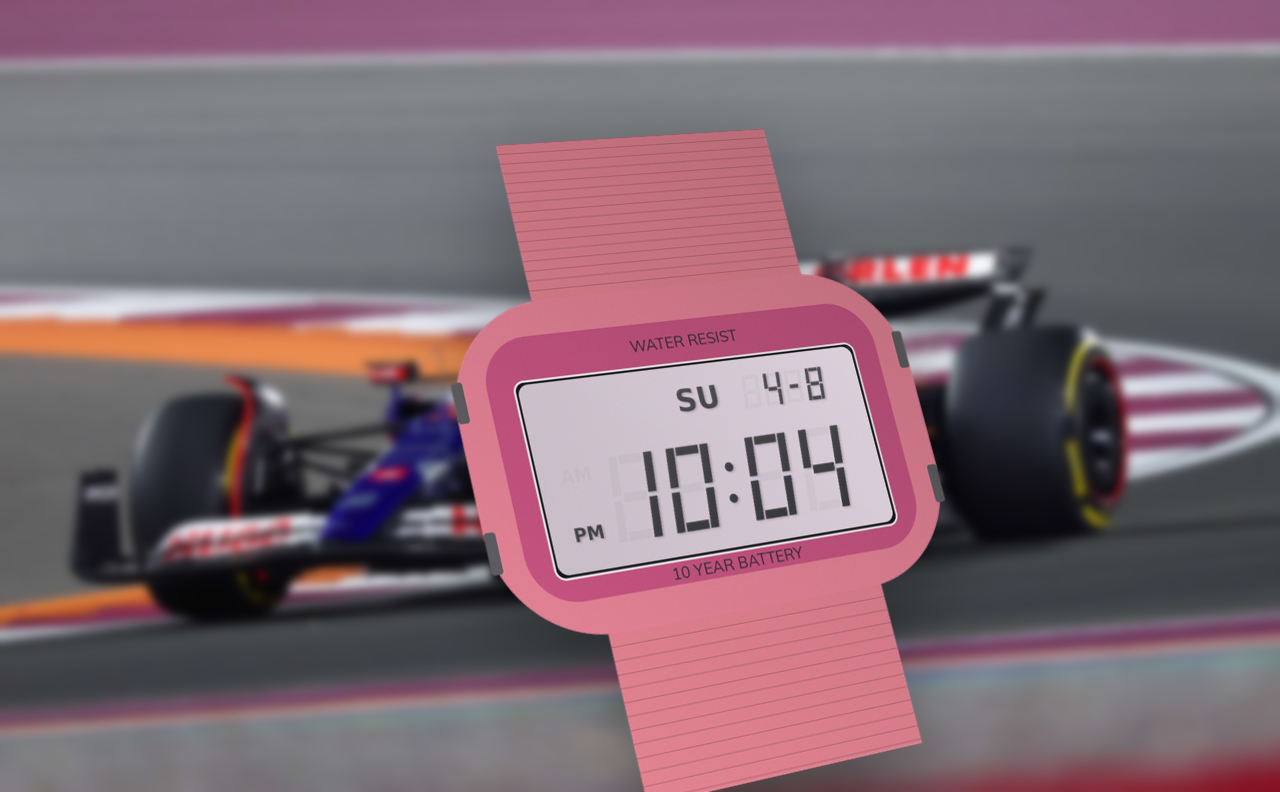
10.04
